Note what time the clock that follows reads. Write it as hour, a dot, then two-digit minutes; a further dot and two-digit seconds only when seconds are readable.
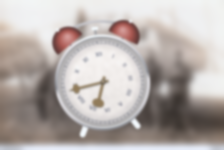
6.44
